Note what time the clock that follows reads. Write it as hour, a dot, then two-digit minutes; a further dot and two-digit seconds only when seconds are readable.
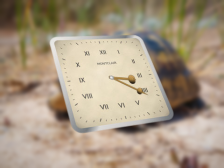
3.21
